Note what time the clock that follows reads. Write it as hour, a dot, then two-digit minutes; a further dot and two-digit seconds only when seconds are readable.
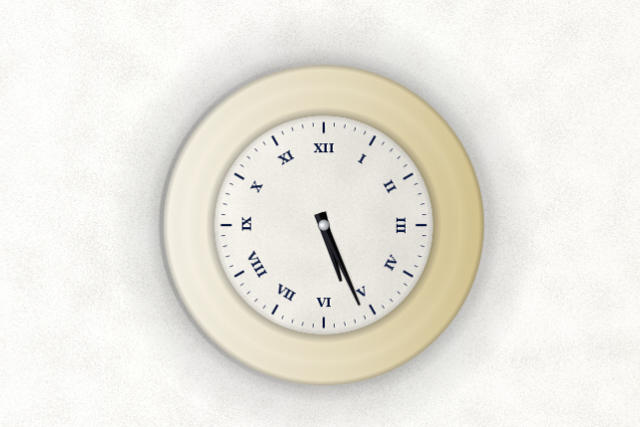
5.26
